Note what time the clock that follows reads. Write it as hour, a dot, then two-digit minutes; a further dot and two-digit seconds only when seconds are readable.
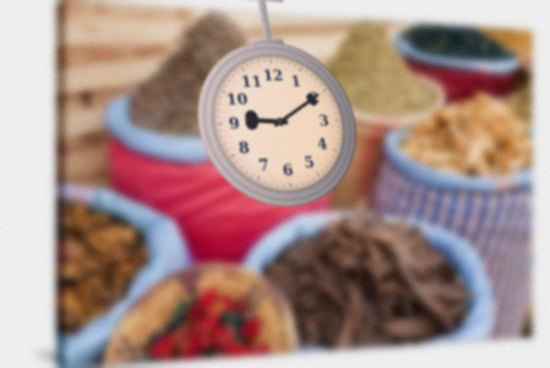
9.10
